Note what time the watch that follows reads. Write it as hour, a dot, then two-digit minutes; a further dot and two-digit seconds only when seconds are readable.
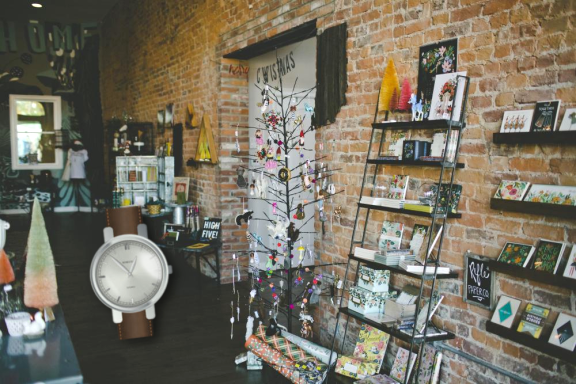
12.53
